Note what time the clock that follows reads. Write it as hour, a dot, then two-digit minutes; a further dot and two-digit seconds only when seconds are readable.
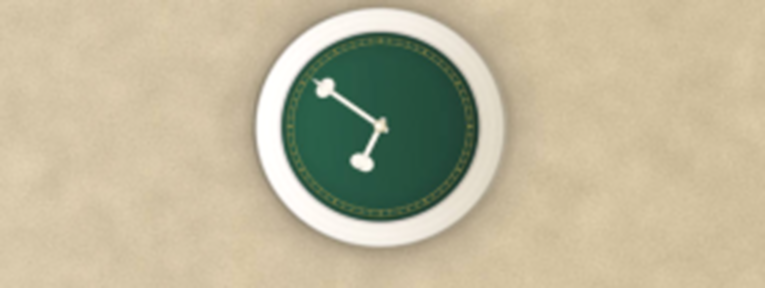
6.51
